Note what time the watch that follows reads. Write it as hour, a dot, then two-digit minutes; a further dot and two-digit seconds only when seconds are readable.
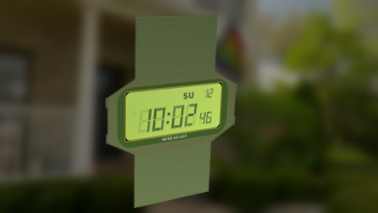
10.02.46
